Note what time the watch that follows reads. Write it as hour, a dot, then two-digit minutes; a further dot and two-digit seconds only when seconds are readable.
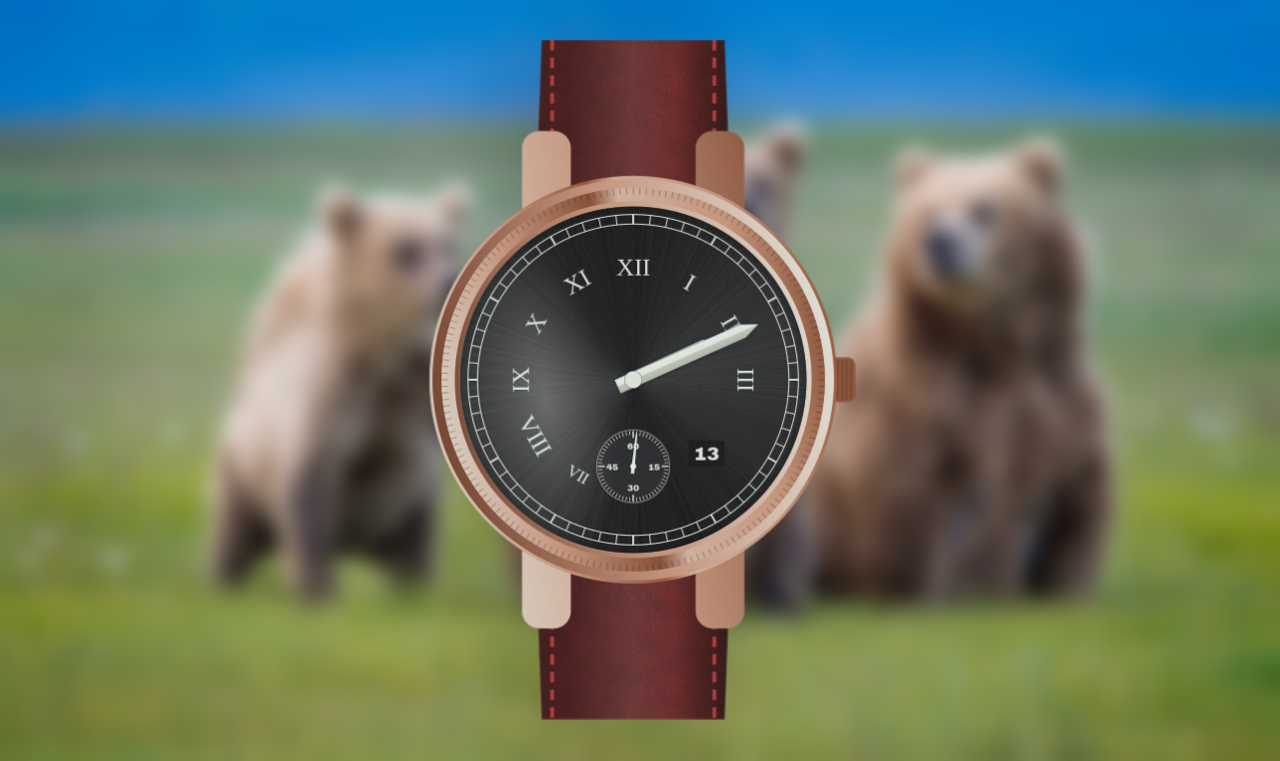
2.11.01
